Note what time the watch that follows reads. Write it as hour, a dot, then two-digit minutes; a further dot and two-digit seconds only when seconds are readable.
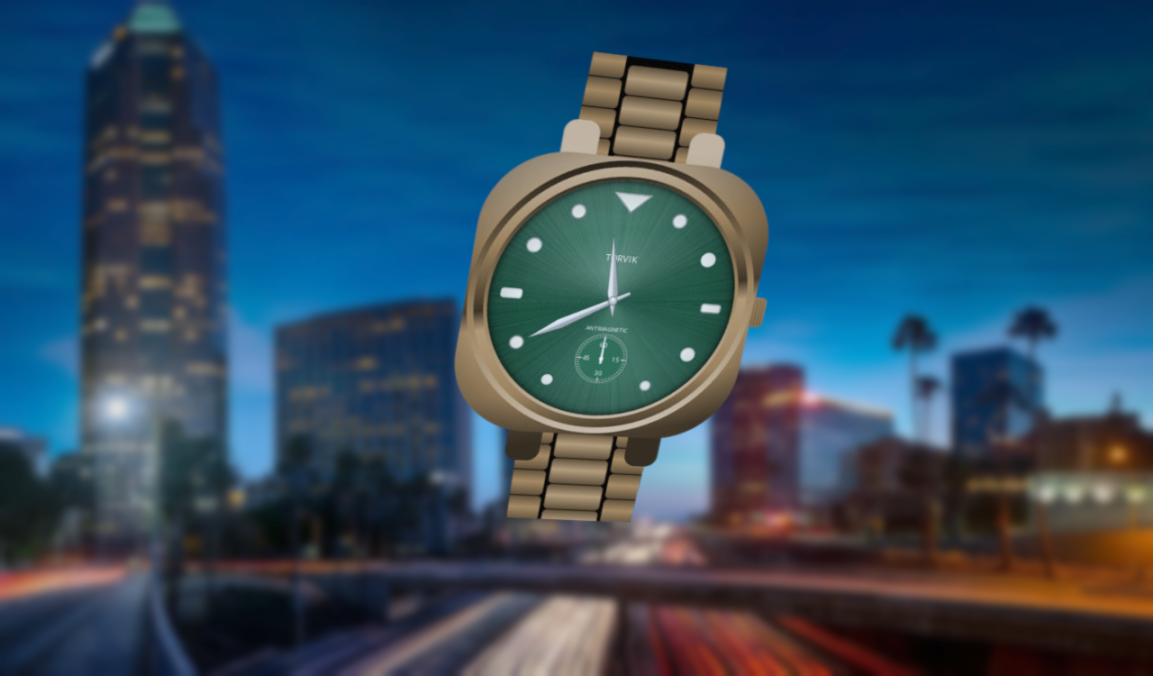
11.40
